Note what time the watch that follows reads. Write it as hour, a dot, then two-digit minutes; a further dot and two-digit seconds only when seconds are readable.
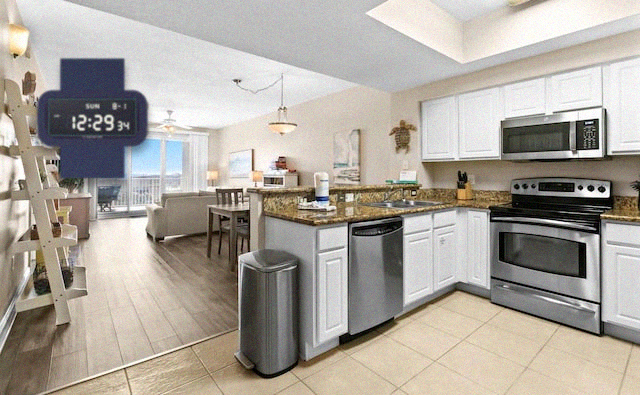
12.29
